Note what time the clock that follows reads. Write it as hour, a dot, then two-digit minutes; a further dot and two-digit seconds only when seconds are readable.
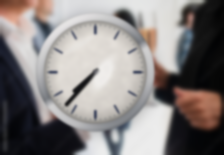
7.37
